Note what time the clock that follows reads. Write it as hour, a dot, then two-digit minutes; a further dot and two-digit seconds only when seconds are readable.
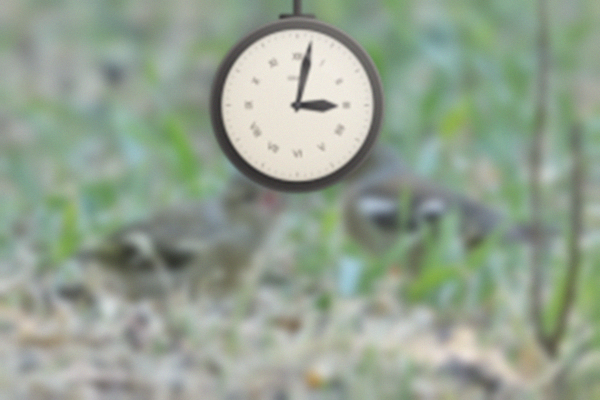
3.02
